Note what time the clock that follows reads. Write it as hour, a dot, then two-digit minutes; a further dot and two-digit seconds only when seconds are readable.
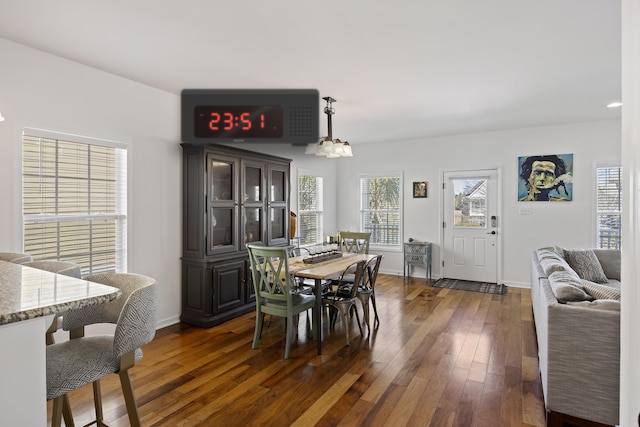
23.51
